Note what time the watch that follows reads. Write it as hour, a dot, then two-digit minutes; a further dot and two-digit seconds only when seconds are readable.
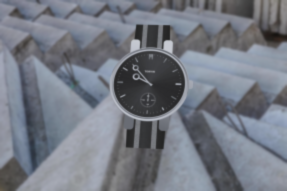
9.53
